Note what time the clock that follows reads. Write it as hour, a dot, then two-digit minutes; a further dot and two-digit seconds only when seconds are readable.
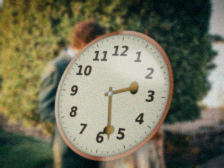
2.28
